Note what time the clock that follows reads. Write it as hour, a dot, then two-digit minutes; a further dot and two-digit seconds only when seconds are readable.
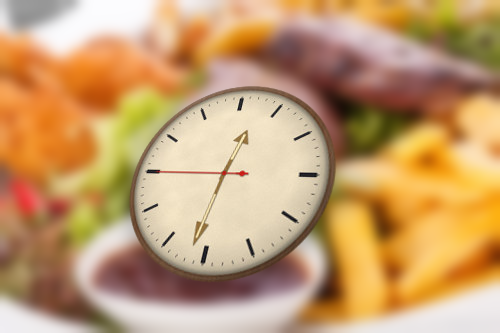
12.31.45
